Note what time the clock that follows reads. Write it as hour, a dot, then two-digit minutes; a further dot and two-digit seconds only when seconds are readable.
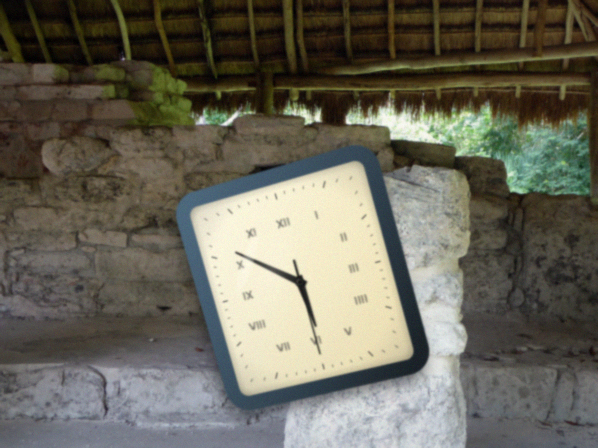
5.51.30
